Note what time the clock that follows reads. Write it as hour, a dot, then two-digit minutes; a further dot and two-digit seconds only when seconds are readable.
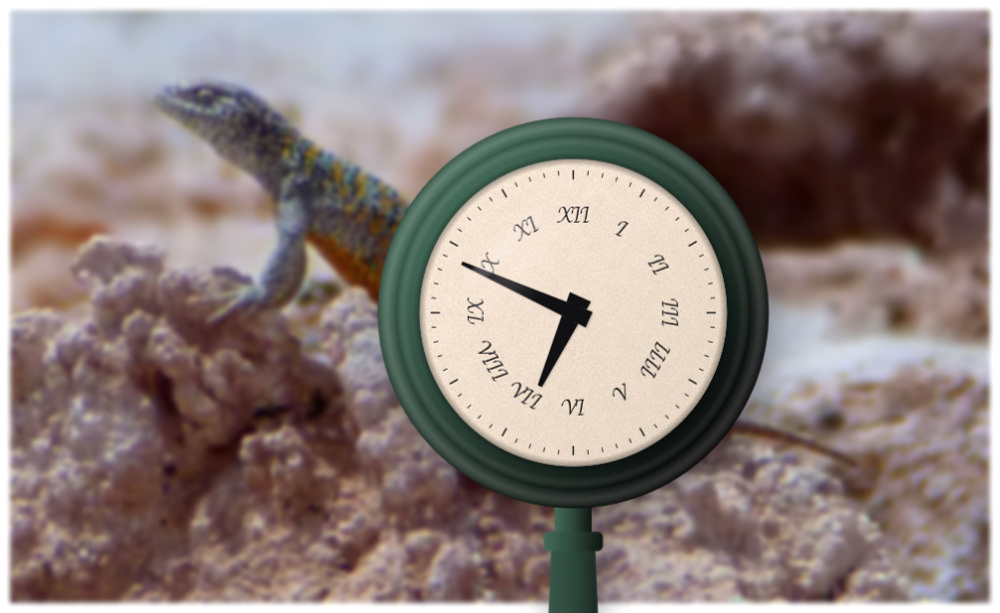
6.49
